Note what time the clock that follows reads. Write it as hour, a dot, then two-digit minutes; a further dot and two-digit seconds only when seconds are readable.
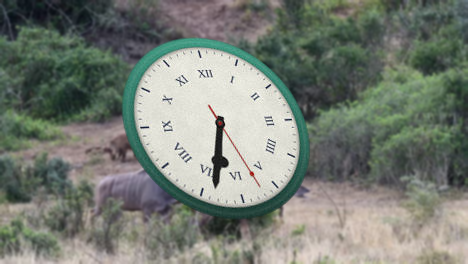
6.33.27
